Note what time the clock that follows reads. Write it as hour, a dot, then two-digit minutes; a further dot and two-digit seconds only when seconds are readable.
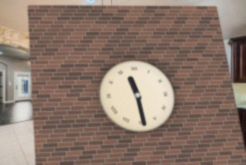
11.29
